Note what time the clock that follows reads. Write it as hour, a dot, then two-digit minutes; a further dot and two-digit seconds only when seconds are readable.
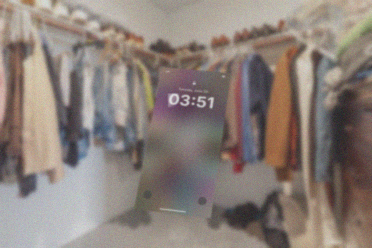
3.51
